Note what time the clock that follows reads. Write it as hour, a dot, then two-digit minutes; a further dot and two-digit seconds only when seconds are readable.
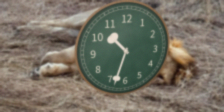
10.33
